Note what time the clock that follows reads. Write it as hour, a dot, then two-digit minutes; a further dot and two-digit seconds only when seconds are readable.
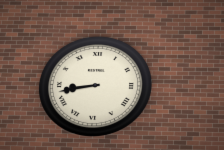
8.43
